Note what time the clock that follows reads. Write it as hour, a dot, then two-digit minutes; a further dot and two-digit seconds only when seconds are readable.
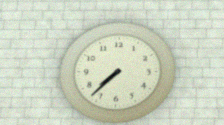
7.37
